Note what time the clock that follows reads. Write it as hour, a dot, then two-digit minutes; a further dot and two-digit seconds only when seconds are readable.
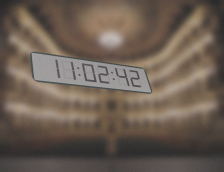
11.02.42
